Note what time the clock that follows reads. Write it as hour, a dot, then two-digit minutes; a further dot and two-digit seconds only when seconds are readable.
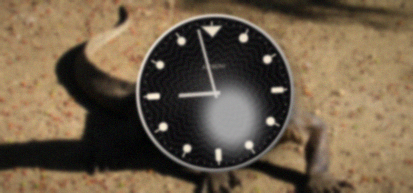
8.58
